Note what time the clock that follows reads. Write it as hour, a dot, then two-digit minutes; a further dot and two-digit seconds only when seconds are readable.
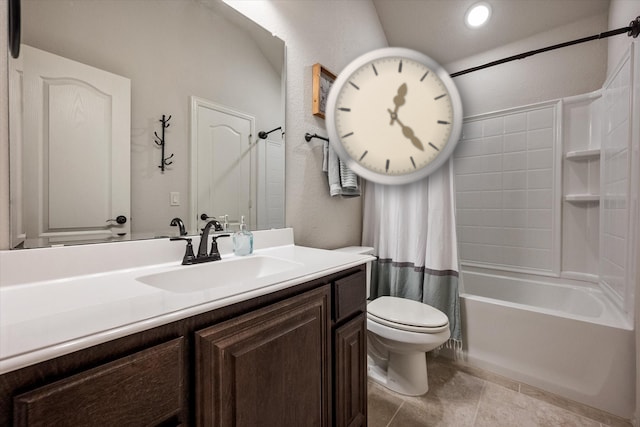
12.22
